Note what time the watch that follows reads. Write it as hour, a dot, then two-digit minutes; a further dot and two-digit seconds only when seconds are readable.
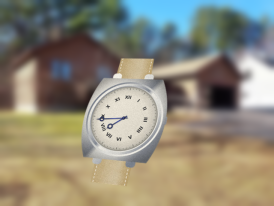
7.44
